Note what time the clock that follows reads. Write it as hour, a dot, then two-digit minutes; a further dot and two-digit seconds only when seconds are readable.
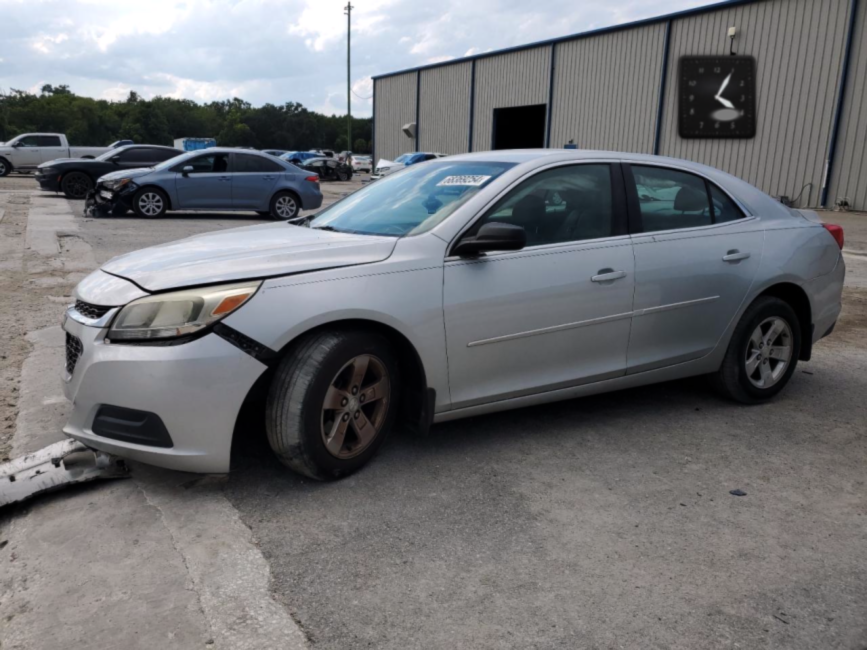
4.05
